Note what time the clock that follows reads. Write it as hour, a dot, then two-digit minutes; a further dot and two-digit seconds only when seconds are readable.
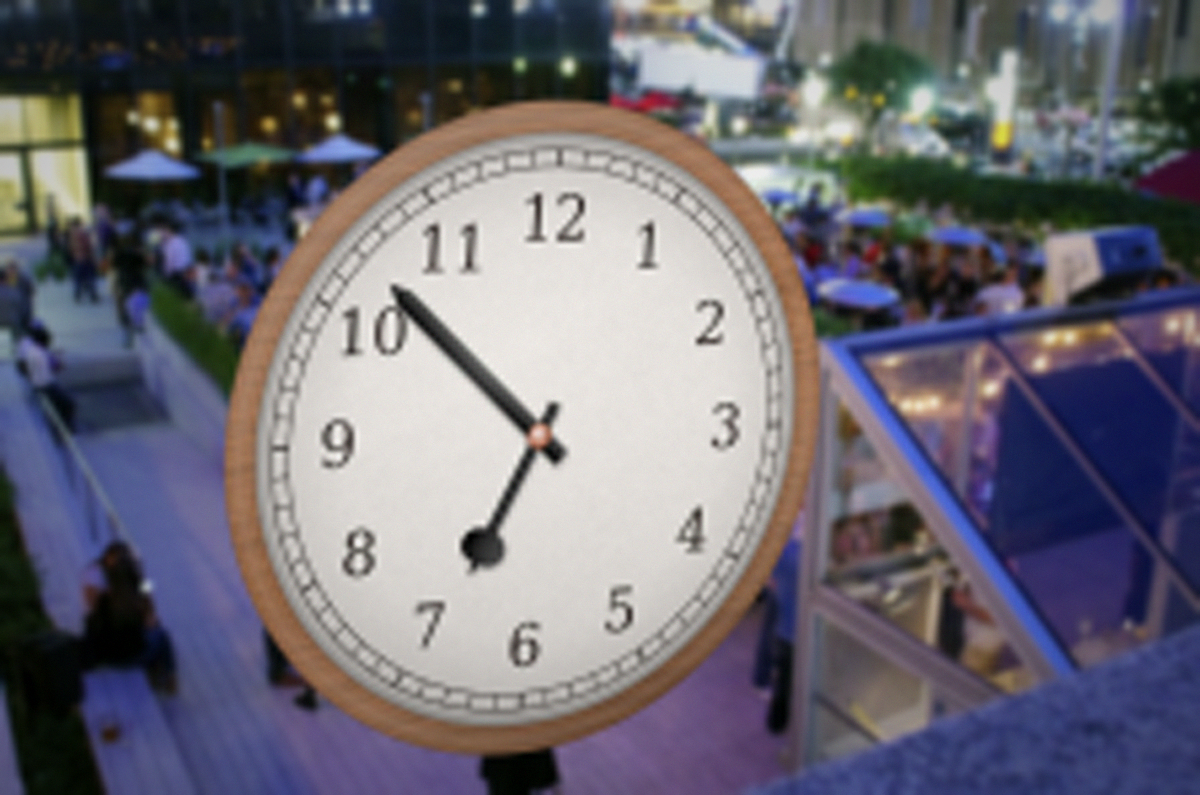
6.52
